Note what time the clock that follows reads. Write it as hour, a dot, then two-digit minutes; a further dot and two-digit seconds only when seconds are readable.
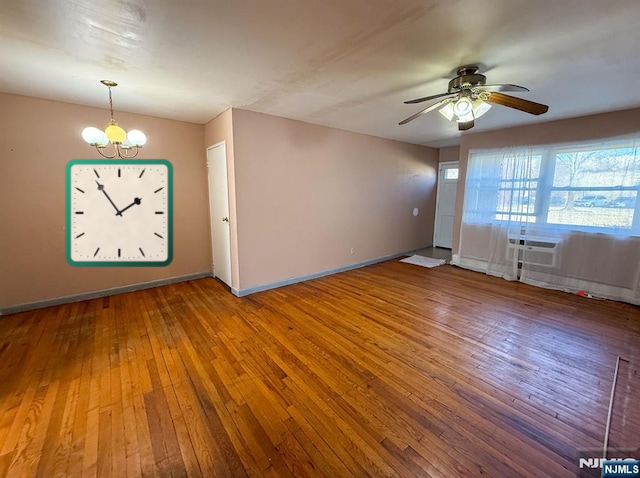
1.54
